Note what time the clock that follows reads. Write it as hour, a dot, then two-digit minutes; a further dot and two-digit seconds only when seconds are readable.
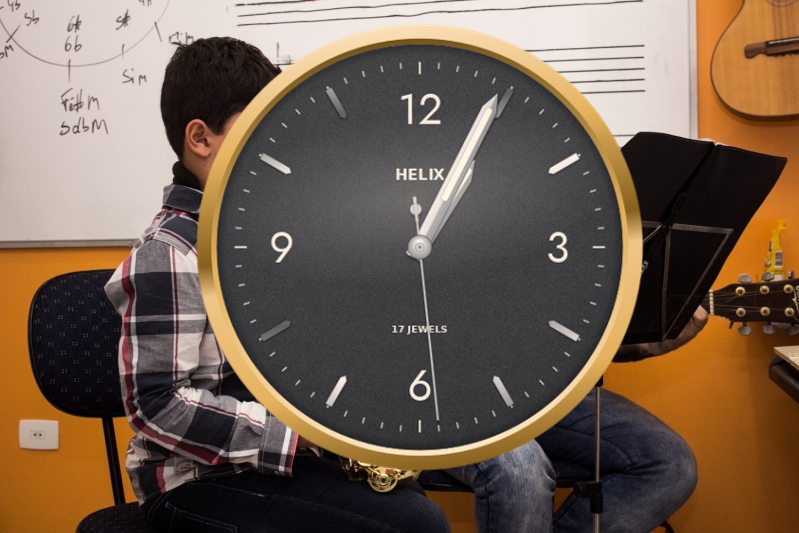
1.04.29
